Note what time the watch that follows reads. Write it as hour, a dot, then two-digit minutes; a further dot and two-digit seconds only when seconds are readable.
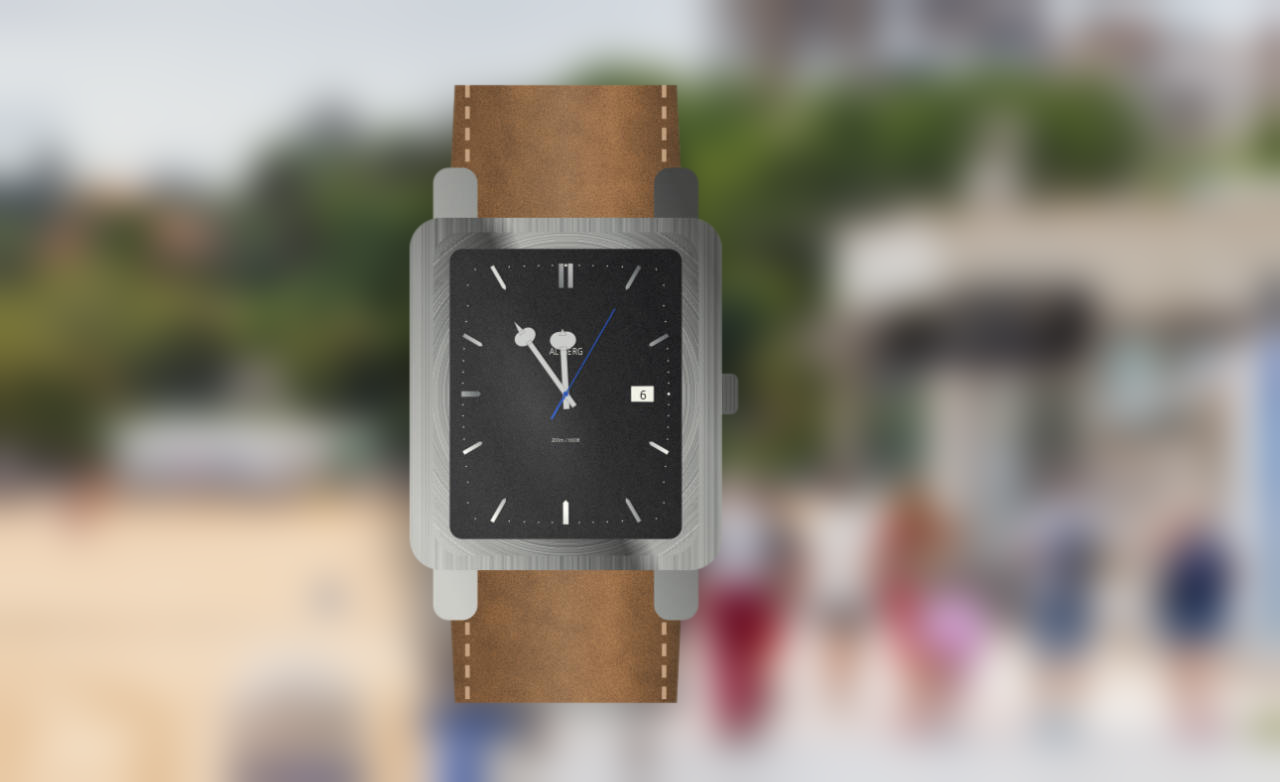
11.54.05
